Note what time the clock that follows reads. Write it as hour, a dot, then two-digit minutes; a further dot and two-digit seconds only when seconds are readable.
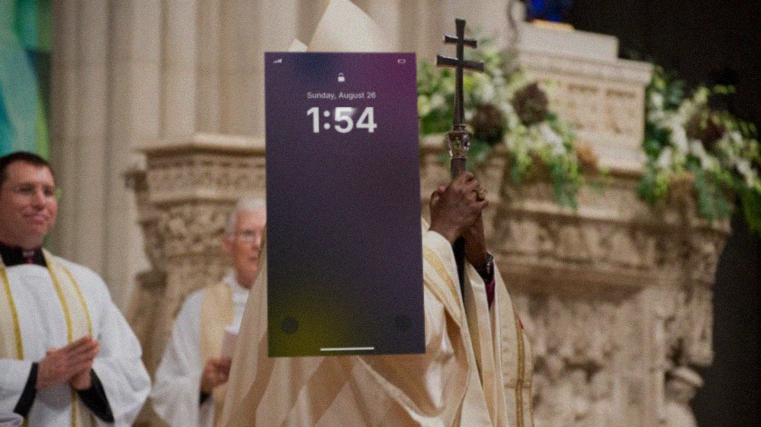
1.54
